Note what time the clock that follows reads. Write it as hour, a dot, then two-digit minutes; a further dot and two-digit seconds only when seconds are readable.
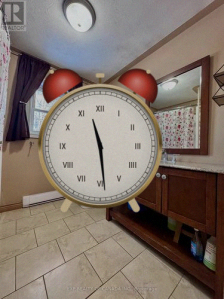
11.29
